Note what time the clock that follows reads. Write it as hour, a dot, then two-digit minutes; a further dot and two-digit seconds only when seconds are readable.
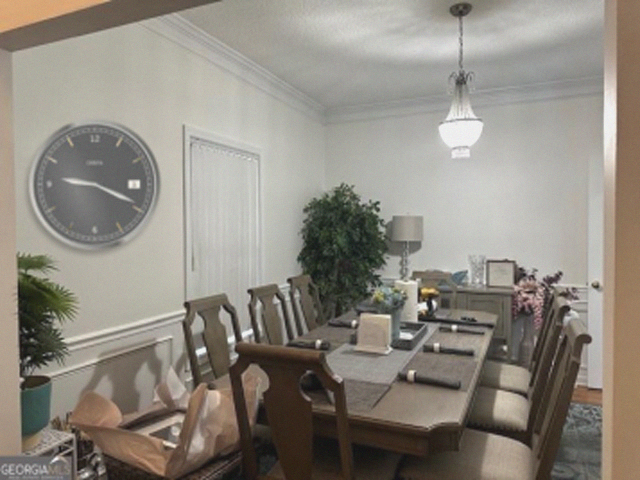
9.19
